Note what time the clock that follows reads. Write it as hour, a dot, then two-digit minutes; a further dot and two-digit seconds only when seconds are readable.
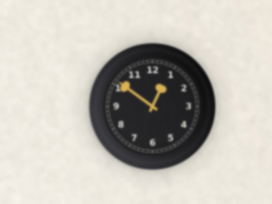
12.51
